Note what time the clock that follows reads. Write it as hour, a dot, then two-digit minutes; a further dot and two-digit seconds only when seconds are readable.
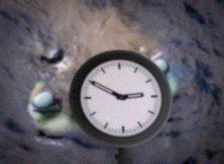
2.50
